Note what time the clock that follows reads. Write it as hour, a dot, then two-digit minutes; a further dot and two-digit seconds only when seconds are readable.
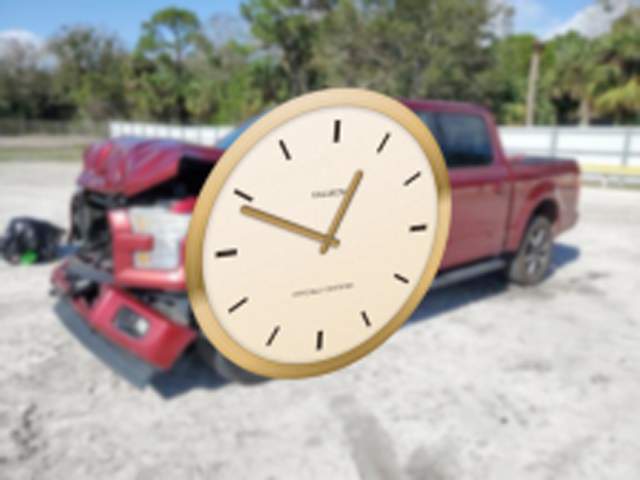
12.49
